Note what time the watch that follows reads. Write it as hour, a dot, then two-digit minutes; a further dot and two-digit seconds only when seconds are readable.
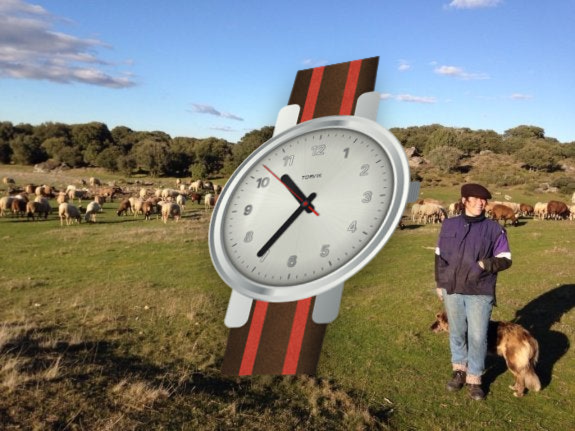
10.35.52
